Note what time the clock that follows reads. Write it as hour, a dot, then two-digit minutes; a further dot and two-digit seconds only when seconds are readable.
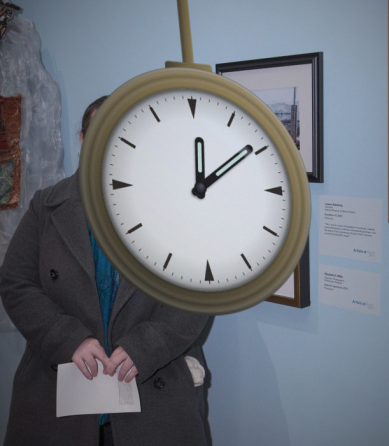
12.09
